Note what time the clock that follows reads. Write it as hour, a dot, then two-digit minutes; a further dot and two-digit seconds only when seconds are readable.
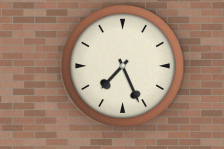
7.26
